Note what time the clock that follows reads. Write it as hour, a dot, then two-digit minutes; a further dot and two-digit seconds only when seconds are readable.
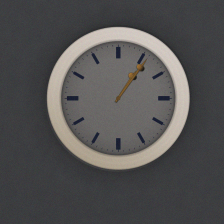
1.06
